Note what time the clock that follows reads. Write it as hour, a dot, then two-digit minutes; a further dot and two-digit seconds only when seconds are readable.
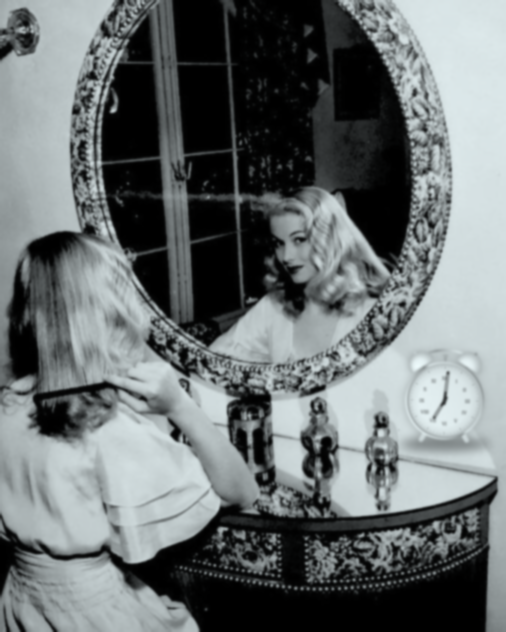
7.01
